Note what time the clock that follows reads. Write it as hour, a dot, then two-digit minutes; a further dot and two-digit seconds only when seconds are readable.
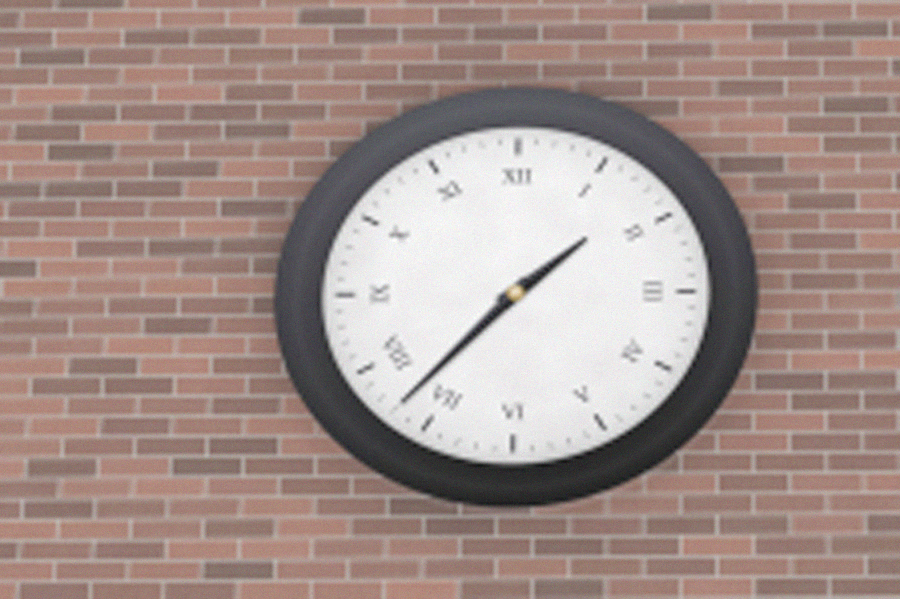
1.37
